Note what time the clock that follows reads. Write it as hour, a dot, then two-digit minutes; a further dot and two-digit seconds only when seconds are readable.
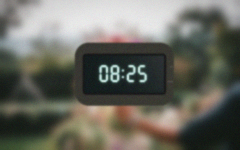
8.25
